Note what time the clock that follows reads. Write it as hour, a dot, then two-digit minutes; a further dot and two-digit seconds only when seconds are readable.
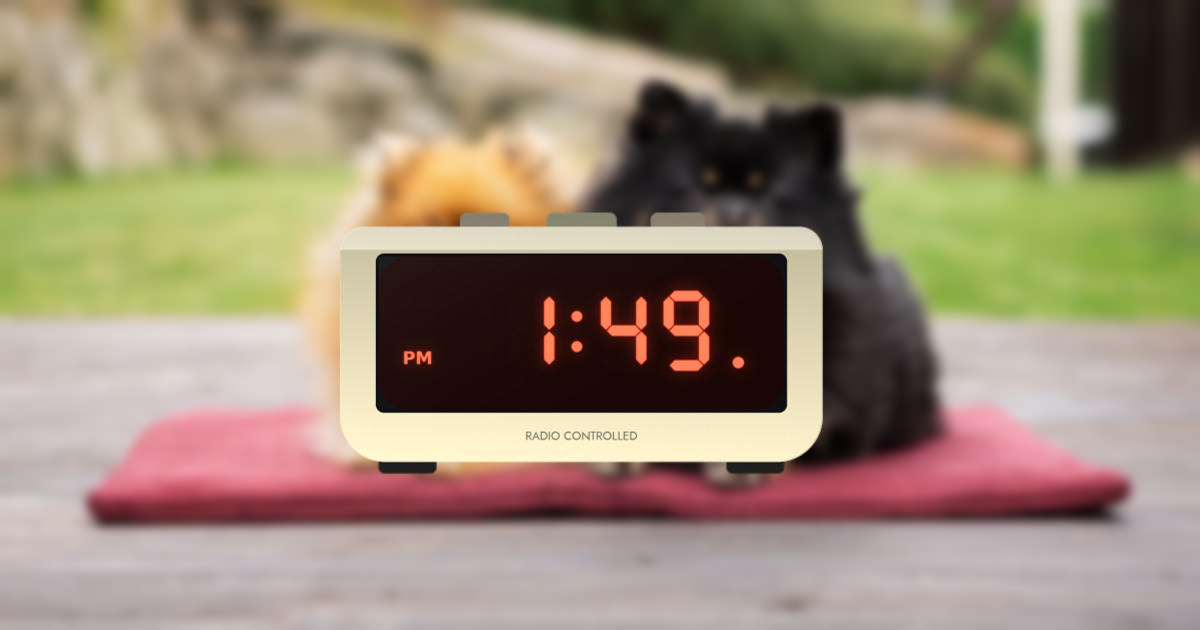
1.49
